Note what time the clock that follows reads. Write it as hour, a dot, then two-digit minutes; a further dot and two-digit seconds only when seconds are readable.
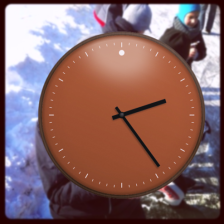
2.24
